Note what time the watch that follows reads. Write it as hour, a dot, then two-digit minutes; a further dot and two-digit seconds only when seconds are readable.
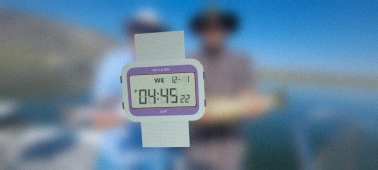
4.45.22
